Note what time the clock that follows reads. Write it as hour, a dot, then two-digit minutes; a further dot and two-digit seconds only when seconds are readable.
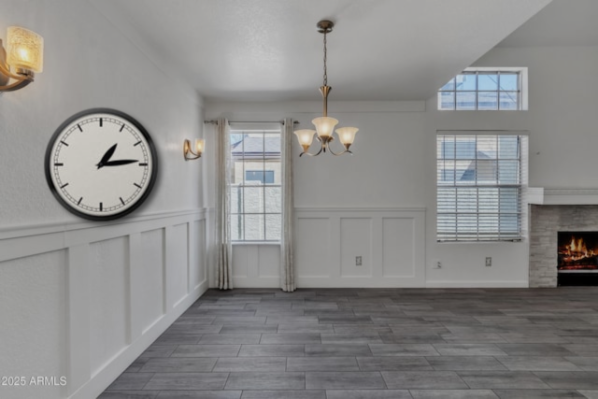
1.14
